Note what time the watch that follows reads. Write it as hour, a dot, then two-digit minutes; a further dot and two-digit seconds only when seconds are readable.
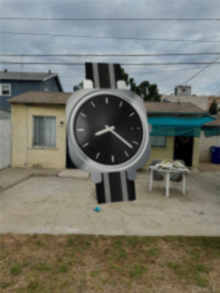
8.22
